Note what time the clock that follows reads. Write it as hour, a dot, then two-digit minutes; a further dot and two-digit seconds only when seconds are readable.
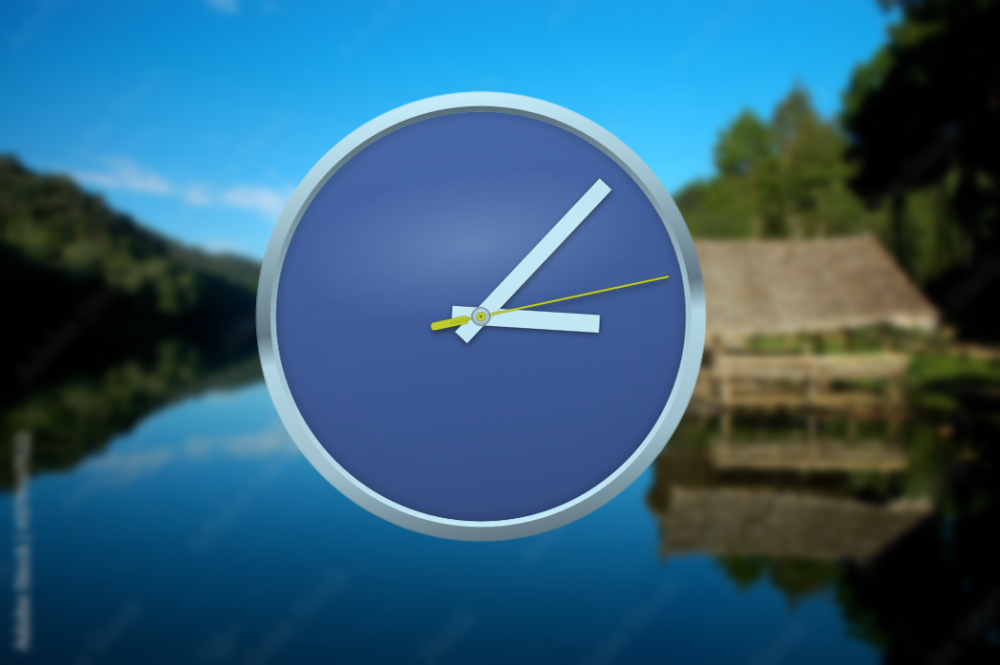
3.07.13
